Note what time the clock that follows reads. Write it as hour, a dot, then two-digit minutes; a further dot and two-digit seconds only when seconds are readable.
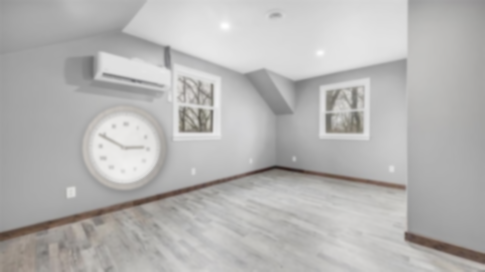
2.49
